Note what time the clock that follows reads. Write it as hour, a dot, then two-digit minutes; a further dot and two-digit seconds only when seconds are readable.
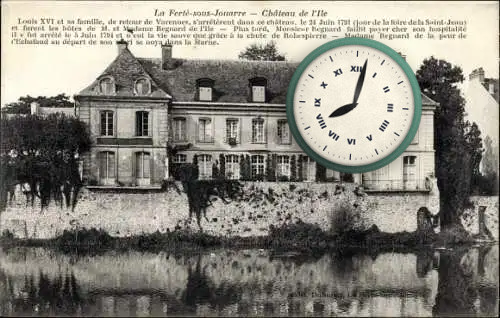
8.02
